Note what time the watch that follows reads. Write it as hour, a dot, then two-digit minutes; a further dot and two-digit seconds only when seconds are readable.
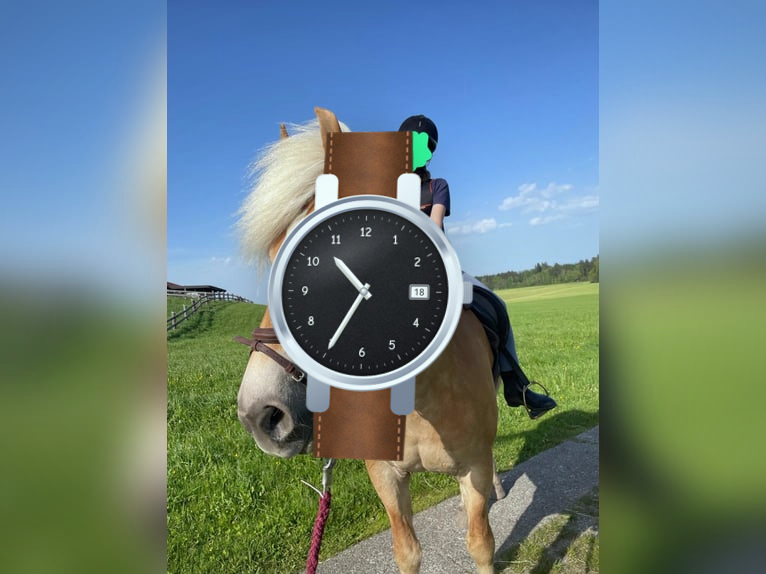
10.35
